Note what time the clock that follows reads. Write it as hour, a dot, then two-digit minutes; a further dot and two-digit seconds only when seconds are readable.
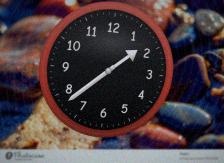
1.38
